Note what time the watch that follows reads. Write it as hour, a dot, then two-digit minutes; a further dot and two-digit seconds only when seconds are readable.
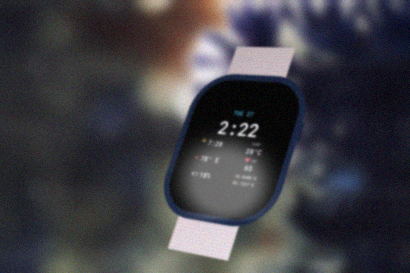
2.22
